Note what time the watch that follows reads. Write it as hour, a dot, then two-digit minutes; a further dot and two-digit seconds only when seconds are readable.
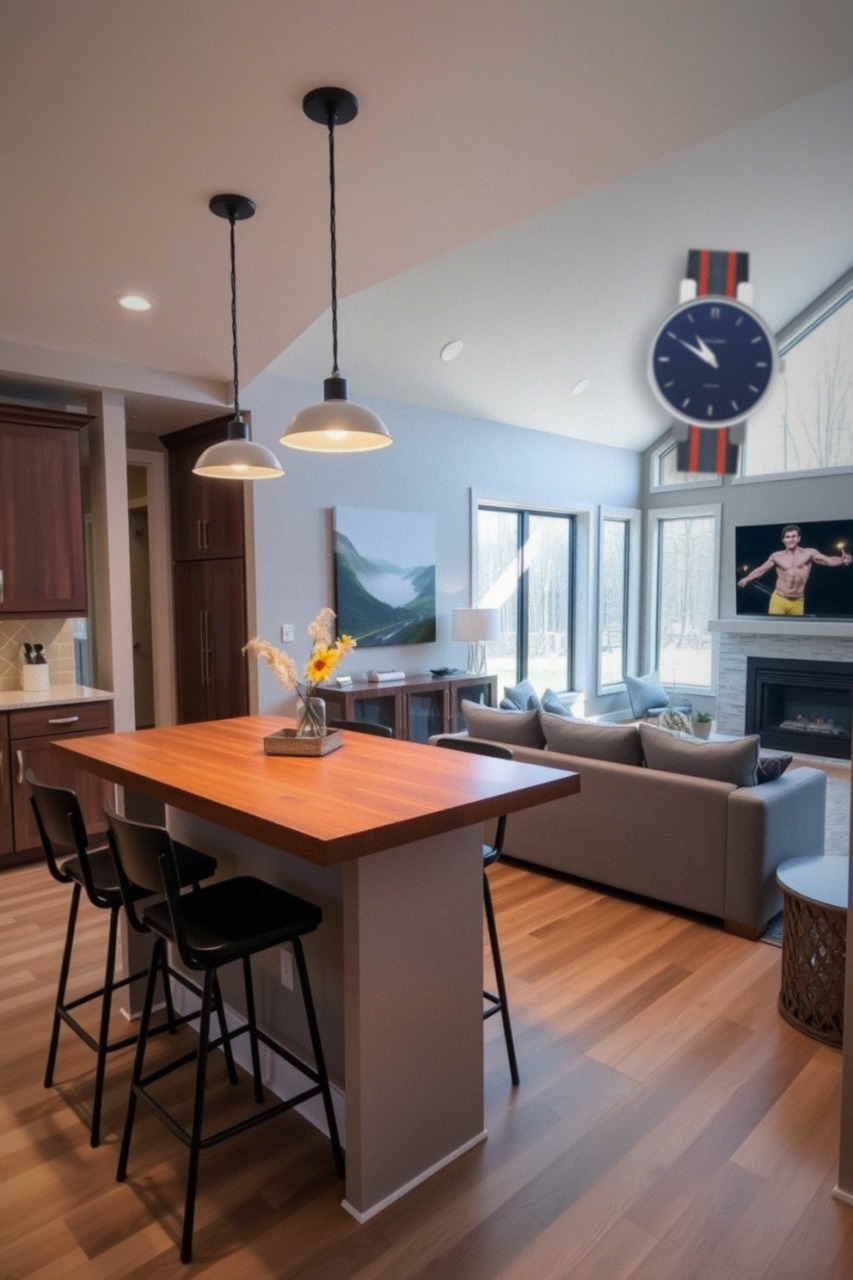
10.50
